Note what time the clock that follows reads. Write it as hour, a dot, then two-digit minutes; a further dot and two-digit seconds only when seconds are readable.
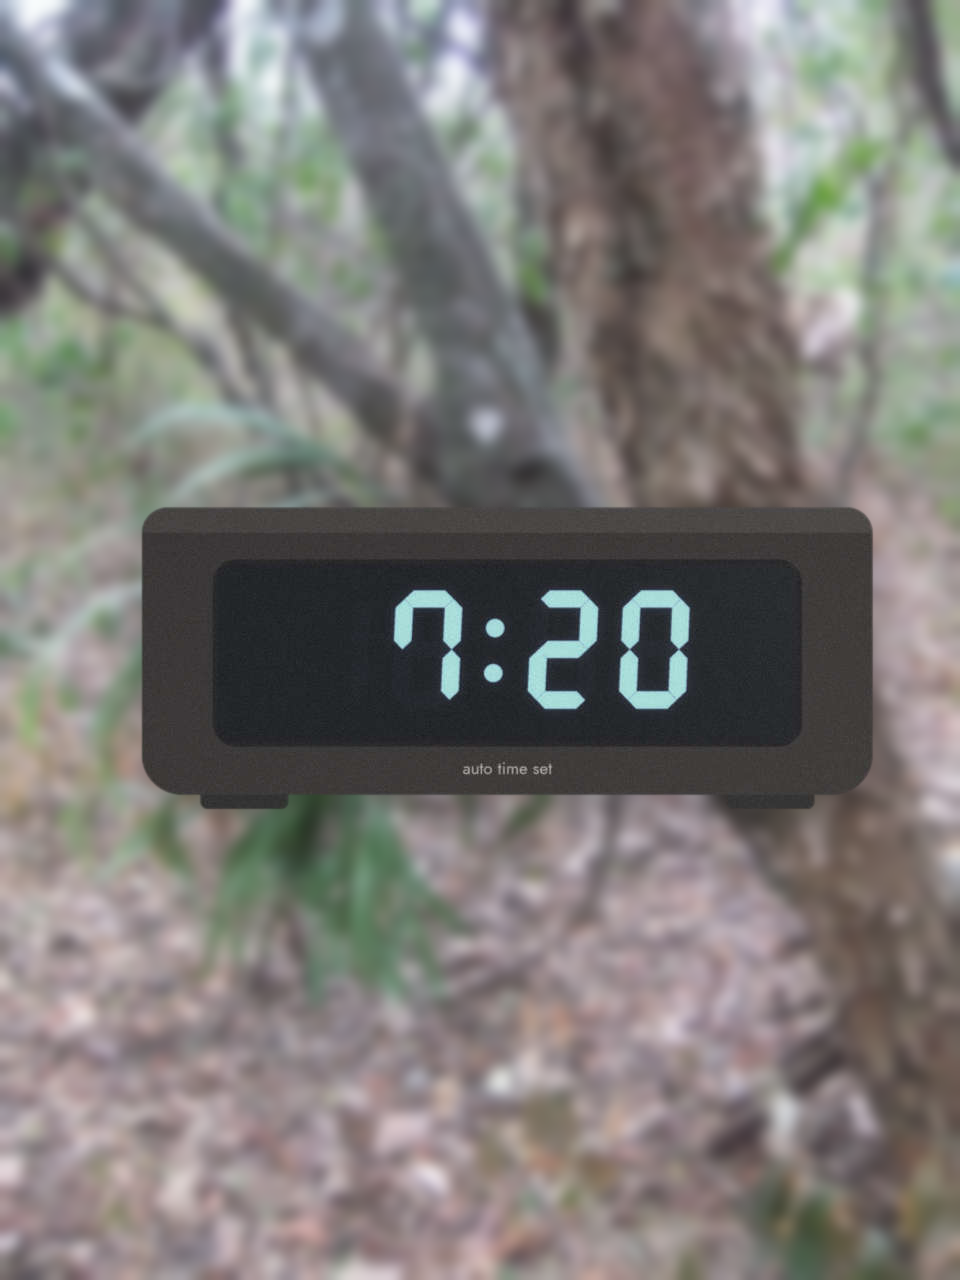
7.20
